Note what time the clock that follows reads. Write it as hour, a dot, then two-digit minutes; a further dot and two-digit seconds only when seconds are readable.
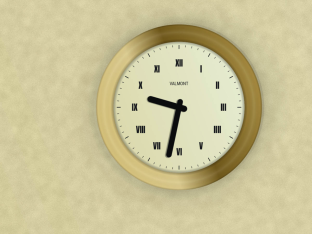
9.32
